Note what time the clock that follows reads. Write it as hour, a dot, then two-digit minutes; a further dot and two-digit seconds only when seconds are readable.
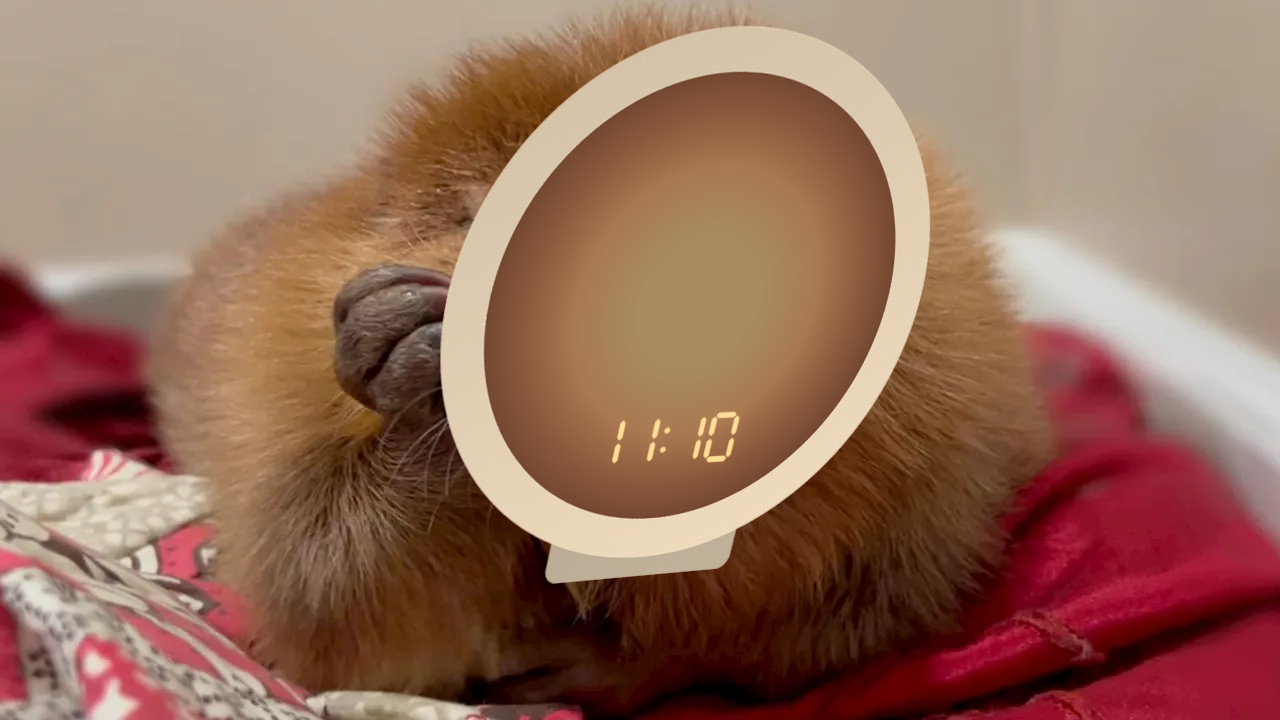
11.10
